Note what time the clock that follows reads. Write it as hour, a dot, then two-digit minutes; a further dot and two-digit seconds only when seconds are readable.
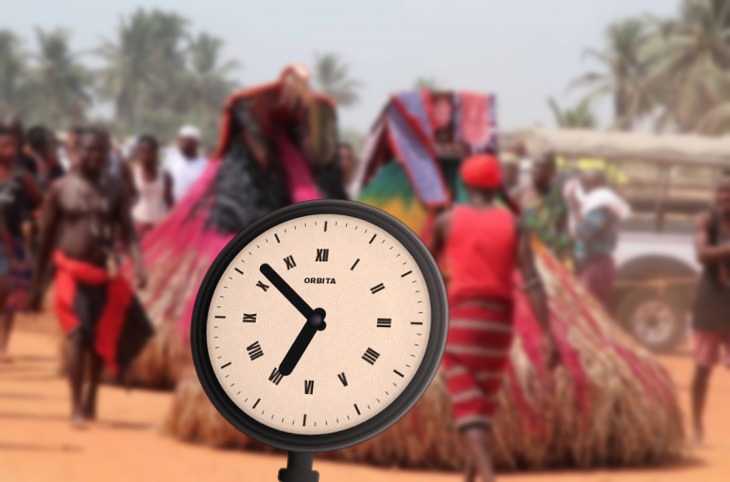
6.52
